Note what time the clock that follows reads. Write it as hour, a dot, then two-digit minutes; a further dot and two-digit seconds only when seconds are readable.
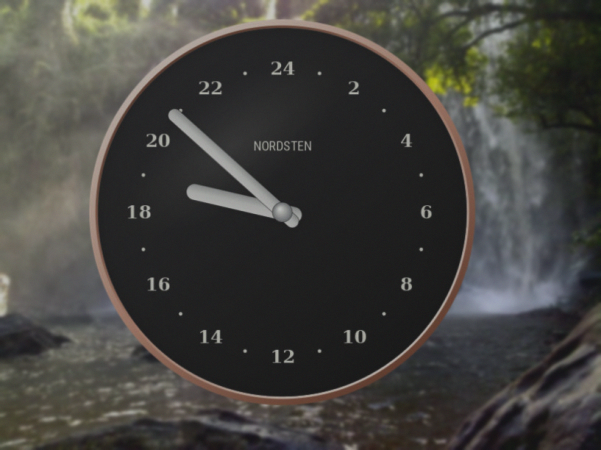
18.52
